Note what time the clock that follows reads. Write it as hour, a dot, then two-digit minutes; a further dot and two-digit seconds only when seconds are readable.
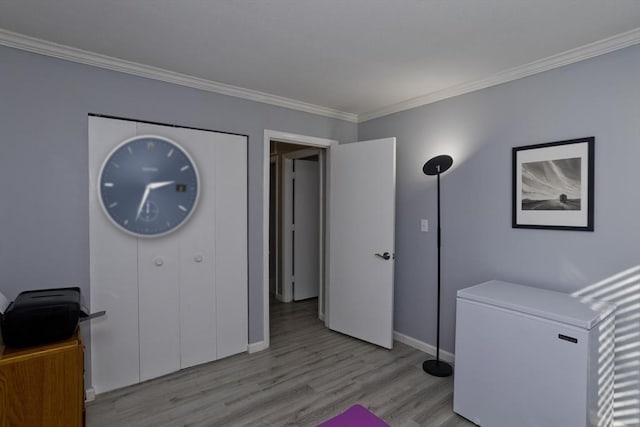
2.33
